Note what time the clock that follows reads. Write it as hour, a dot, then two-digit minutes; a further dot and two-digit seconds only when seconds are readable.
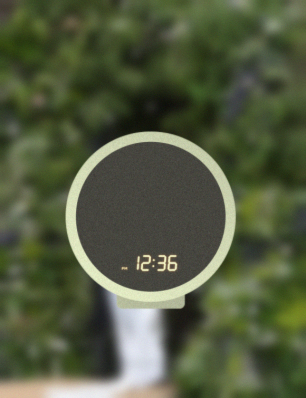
12.36
